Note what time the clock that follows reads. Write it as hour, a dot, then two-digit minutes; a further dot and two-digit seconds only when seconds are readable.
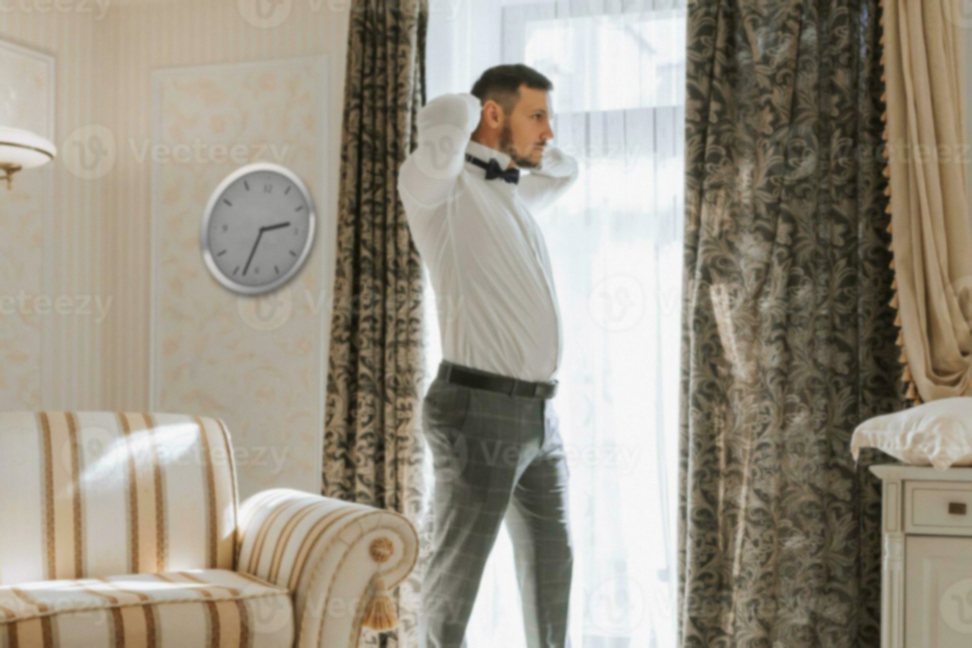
2.33
